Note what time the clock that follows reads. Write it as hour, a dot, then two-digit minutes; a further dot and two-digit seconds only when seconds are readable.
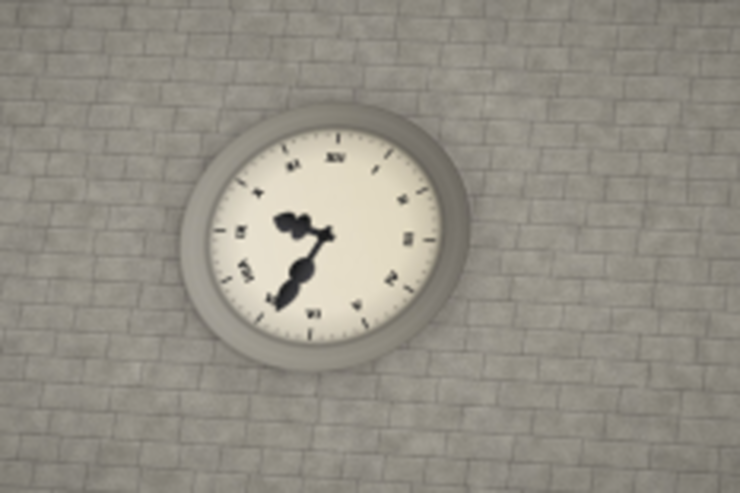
9.34
